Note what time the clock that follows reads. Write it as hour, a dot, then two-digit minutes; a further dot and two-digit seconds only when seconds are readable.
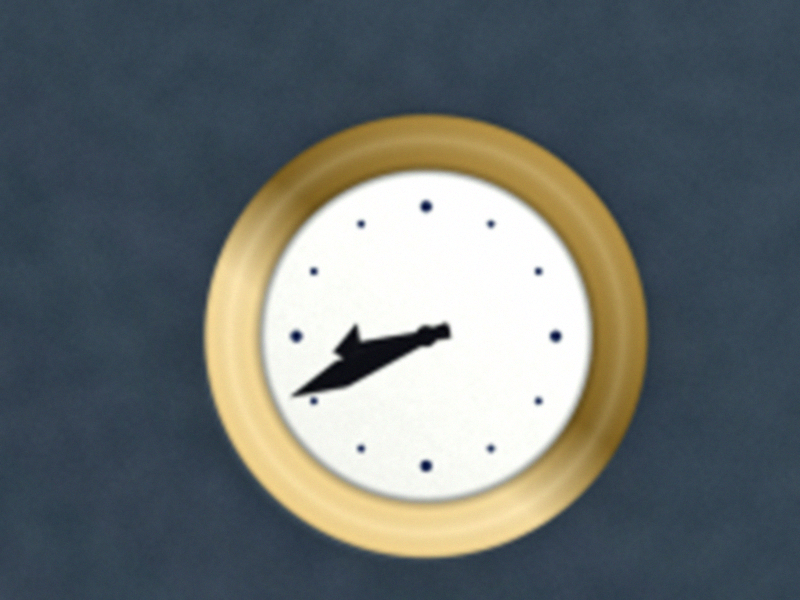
8.41
